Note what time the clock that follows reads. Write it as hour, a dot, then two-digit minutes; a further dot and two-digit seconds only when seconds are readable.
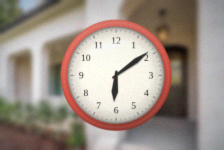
6.09
